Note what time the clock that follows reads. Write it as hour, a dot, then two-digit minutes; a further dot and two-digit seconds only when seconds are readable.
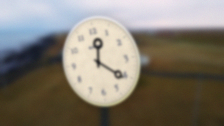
12.21
